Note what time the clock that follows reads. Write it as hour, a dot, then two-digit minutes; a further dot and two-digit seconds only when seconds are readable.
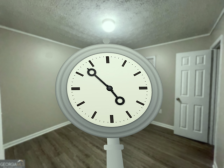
4.53
